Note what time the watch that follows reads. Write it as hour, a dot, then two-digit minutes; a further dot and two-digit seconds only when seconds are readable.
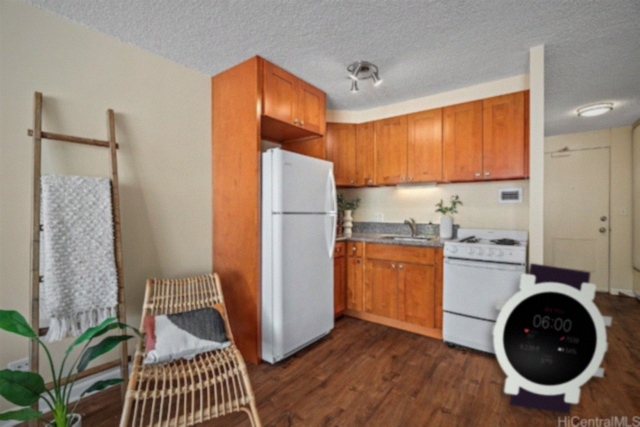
6.00
